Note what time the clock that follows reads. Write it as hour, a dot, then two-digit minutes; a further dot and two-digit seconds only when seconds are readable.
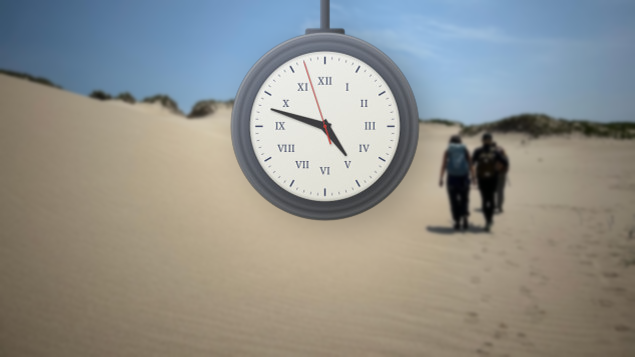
4.47.57
